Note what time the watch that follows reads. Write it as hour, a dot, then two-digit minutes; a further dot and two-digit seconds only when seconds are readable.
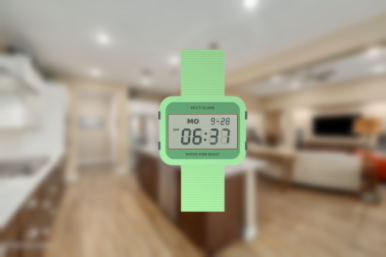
6.37
